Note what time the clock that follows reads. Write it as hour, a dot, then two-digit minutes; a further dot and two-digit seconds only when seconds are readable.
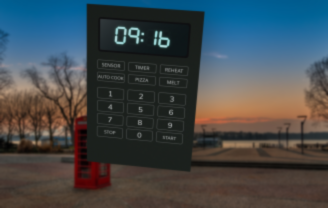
9.16
